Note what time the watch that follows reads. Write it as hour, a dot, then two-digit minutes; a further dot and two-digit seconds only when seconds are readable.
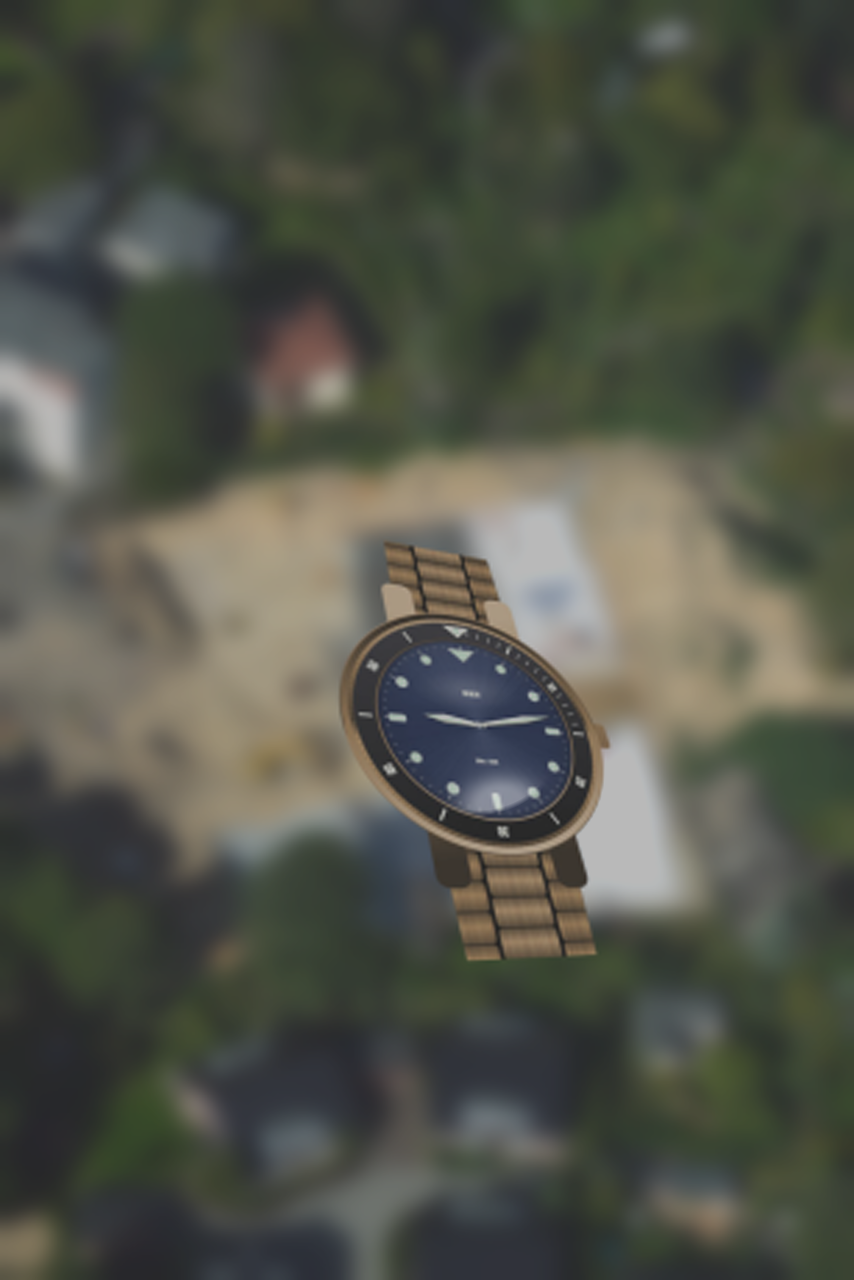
9.13
